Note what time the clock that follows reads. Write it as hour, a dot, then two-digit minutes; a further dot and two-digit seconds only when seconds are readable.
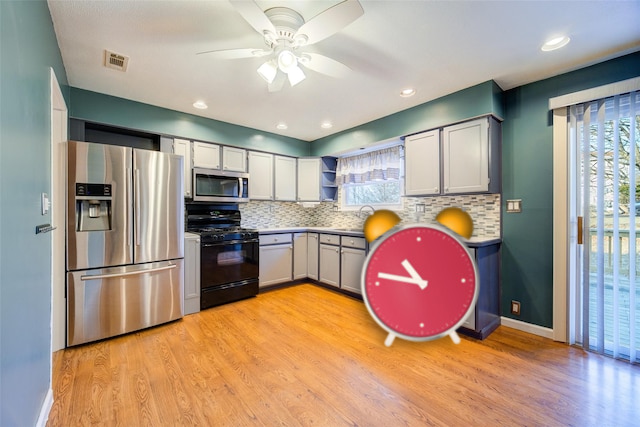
10.47
